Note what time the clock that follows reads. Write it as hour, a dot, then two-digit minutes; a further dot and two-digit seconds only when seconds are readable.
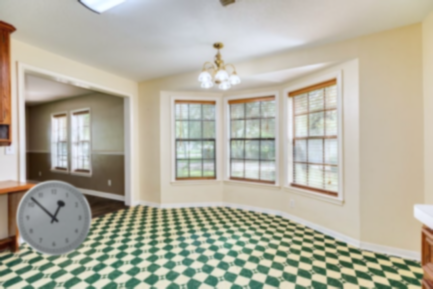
12.52
